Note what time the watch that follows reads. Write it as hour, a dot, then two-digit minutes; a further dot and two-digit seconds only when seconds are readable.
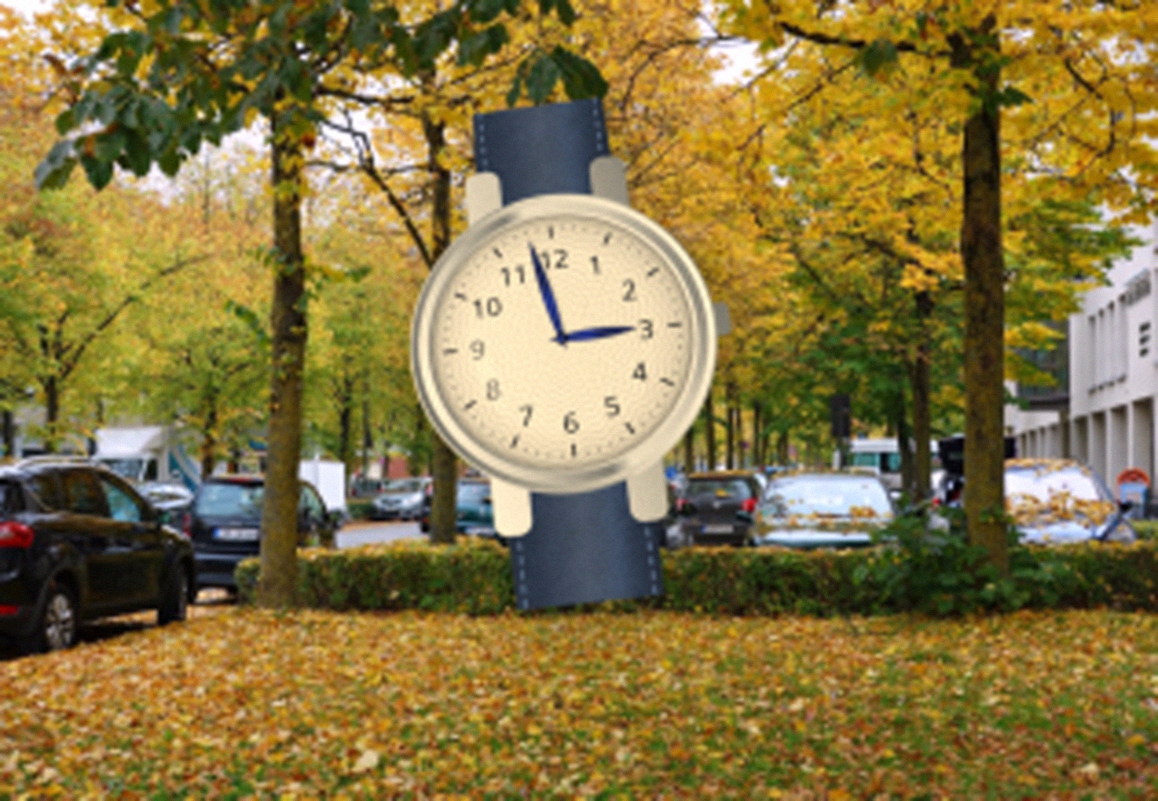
2.58
